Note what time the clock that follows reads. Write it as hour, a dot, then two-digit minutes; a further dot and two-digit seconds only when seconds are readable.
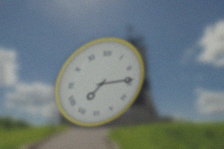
7.14
